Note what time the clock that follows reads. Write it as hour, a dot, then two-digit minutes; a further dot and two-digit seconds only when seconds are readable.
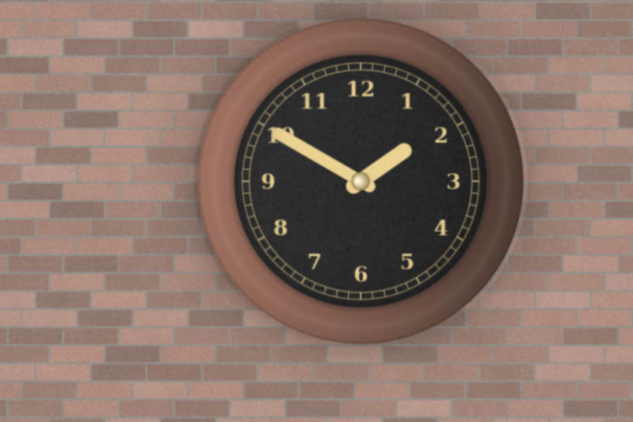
1.50
